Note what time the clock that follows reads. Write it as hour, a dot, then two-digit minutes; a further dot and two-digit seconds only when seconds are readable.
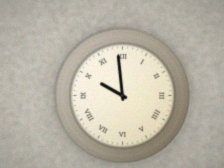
9.59
